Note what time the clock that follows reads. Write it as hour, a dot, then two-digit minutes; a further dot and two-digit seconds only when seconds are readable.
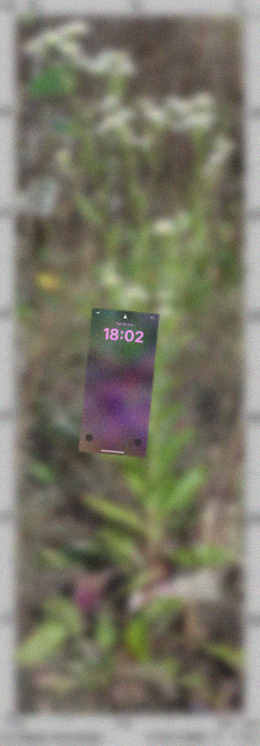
18.02
